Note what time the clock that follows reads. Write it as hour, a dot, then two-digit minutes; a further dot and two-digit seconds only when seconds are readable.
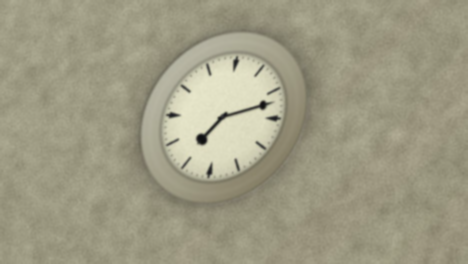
7.12
